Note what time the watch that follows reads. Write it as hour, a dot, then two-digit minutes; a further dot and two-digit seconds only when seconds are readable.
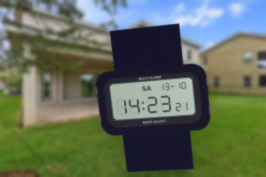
14.23
